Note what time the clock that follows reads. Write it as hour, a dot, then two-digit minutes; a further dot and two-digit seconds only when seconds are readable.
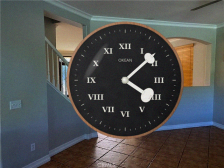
4.08
